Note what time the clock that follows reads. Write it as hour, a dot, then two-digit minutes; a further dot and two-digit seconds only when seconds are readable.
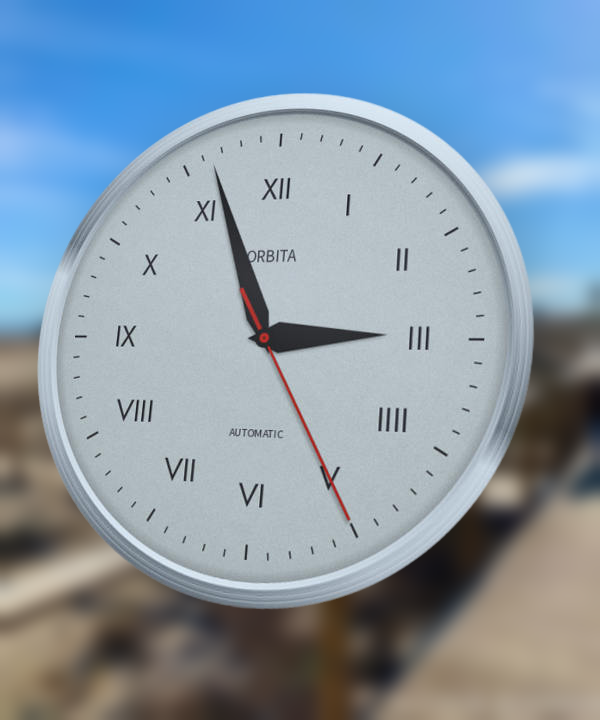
2.56.25
